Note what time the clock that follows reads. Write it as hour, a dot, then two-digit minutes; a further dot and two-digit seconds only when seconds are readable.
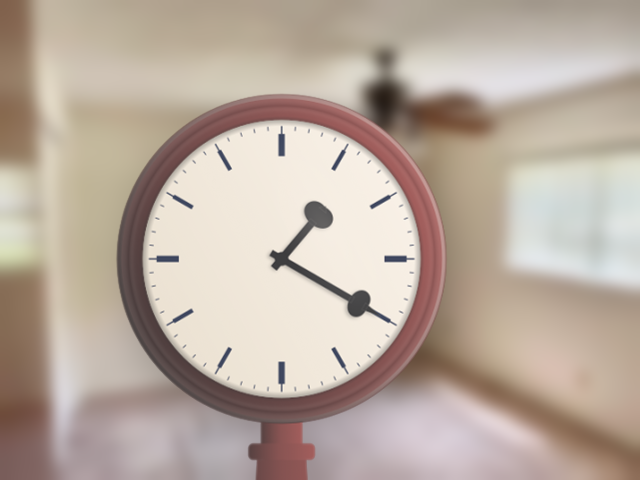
1.20
